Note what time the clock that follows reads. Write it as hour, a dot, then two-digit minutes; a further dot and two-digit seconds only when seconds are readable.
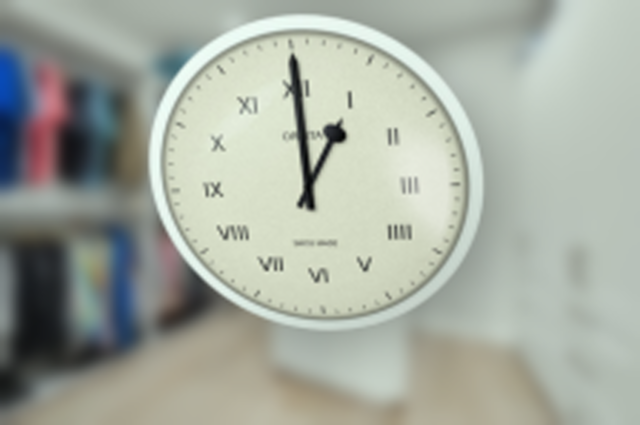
1.00
